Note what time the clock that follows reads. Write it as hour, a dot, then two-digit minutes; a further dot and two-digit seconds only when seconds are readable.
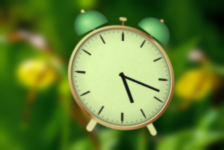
5.18
